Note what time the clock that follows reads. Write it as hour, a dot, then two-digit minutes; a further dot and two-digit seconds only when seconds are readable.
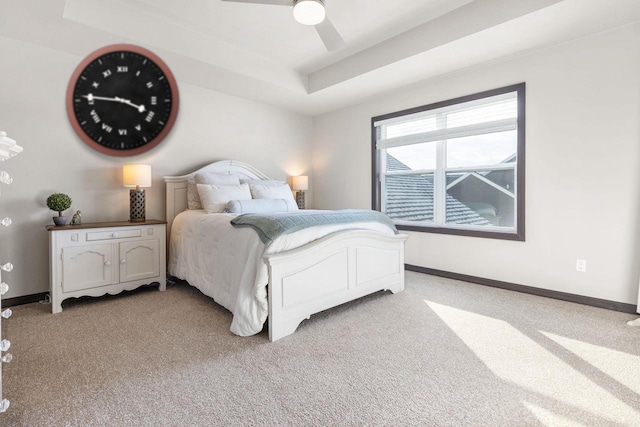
3.46
